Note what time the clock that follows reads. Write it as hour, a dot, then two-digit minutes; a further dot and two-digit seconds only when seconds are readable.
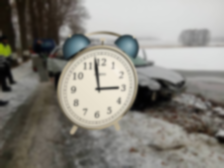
2.58
